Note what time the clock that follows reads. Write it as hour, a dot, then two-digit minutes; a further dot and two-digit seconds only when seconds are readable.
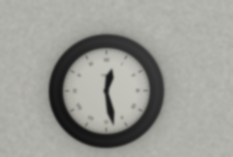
12.28
